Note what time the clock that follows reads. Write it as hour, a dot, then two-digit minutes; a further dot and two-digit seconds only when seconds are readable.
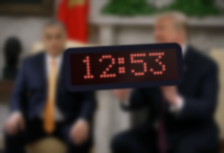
12.53
